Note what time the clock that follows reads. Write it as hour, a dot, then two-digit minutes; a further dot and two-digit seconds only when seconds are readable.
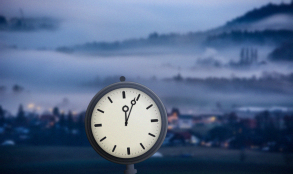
12.04
